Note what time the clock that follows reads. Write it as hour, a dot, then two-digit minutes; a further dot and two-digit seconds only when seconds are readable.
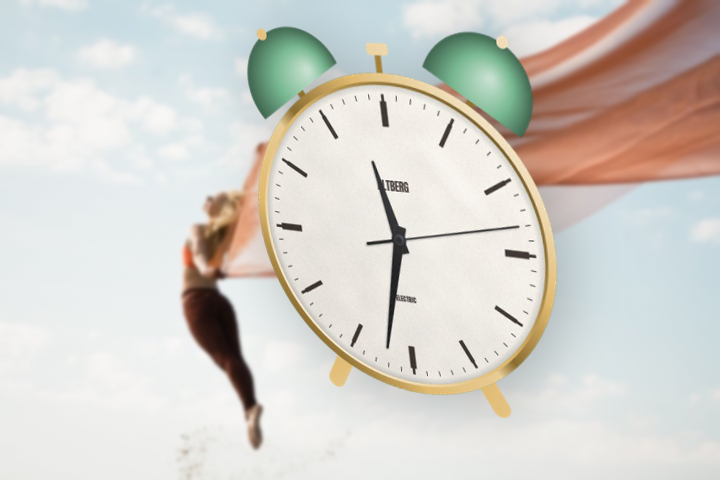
11.32.13
